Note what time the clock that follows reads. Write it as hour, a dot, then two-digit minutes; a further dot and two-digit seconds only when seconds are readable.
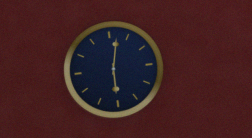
6.02
